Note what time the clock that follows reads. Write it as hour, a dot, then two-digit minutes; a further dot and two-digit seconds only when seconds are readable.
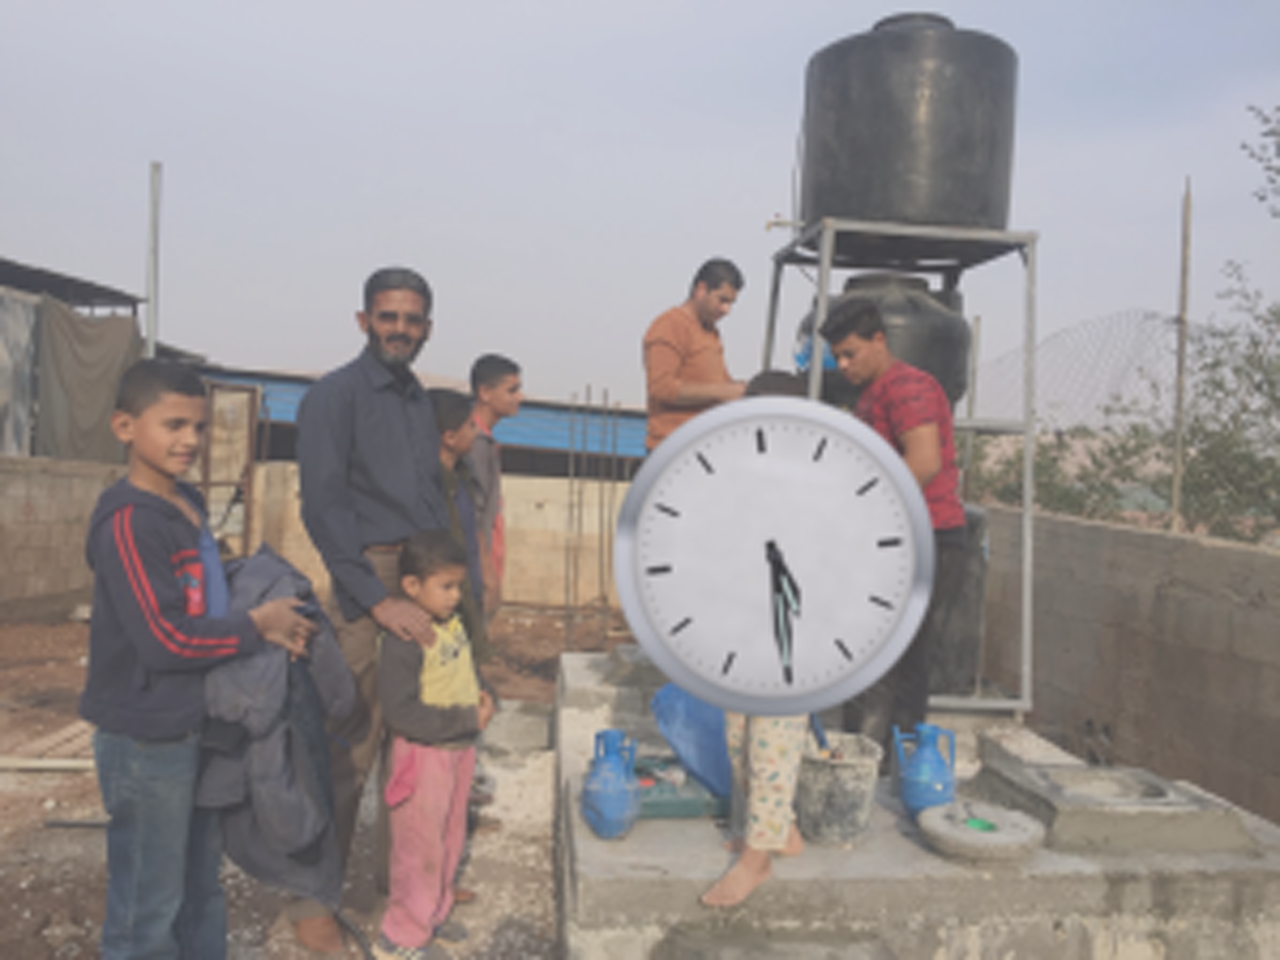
5.30
